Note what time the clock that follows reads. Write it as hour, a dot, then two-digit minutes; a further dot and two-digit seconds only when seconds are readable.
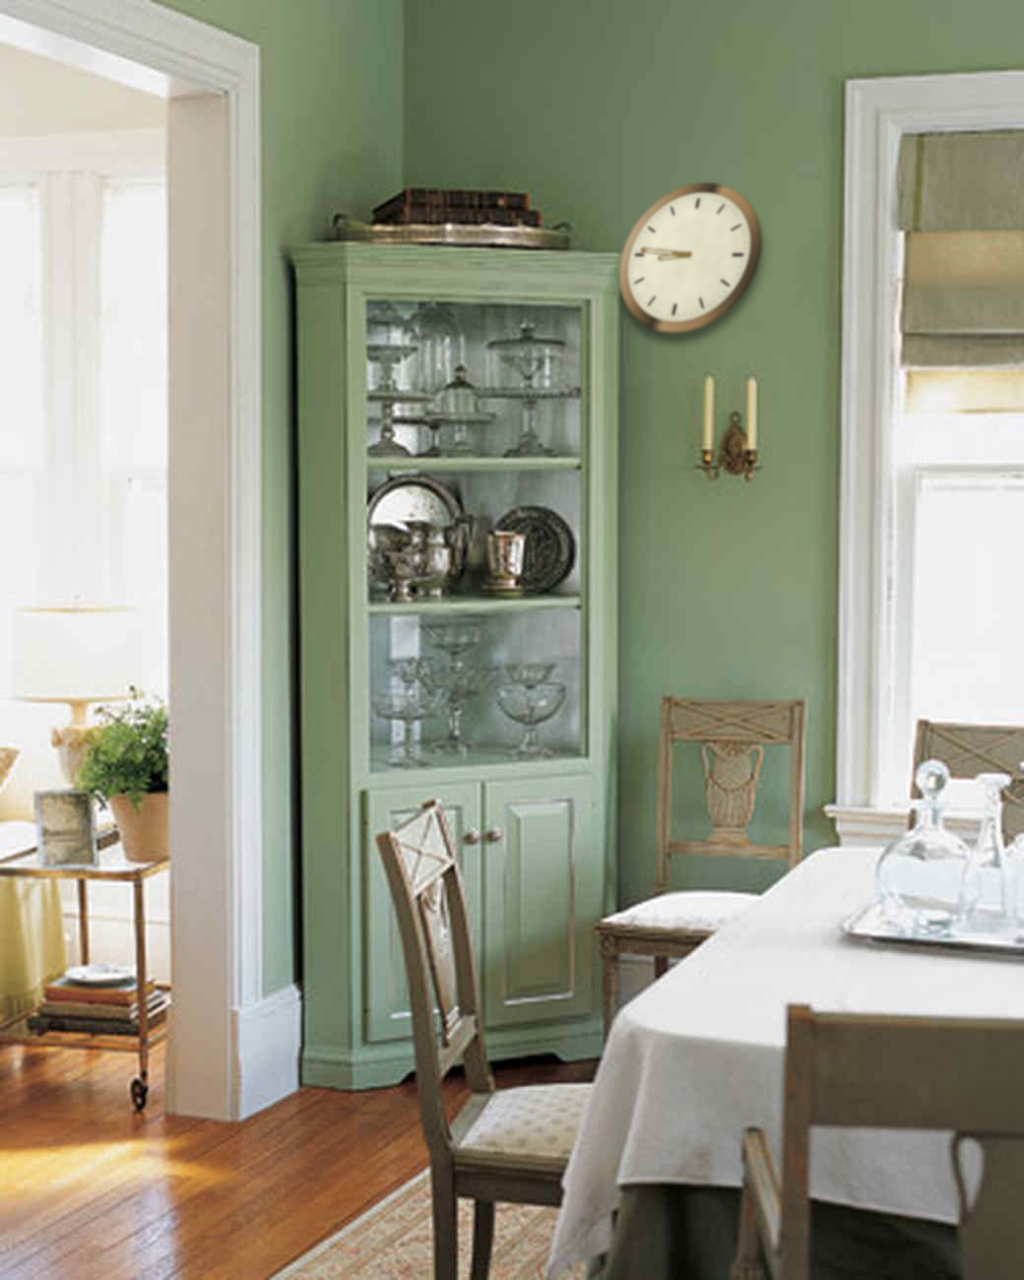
8.46
